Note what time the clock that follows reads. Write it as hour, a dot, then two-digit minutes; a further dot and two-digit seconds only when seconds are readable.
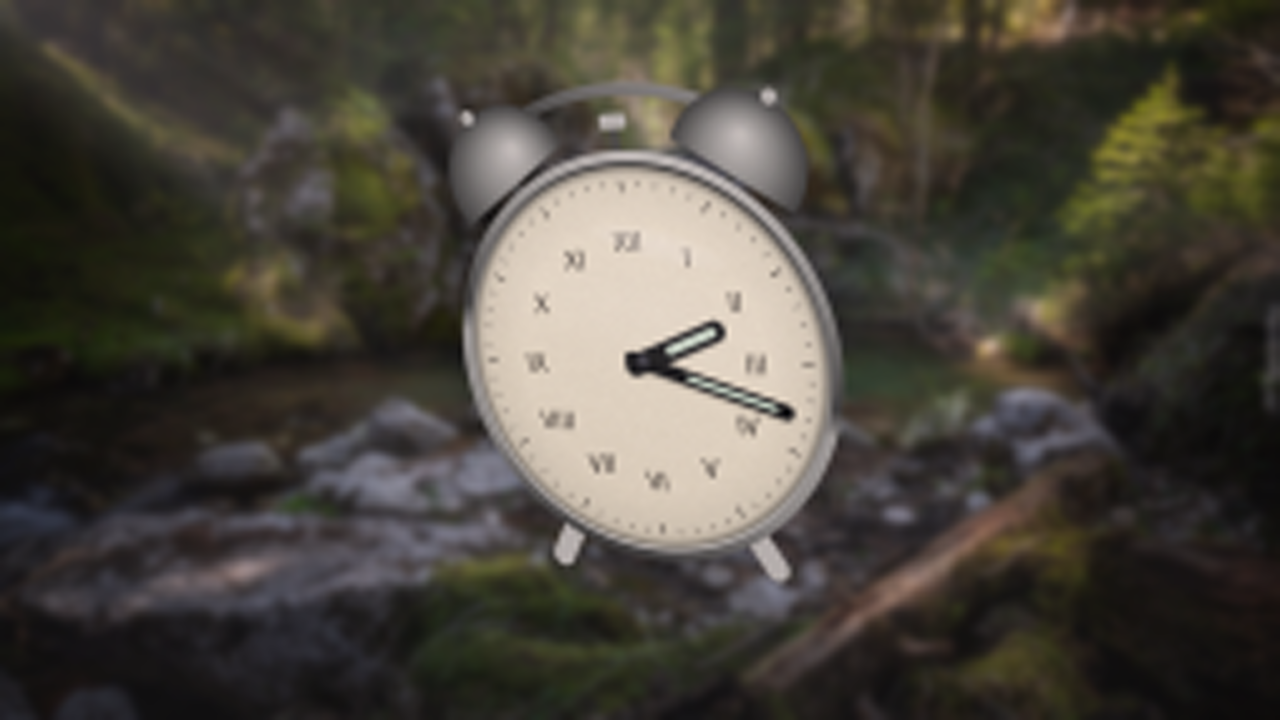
2.18
